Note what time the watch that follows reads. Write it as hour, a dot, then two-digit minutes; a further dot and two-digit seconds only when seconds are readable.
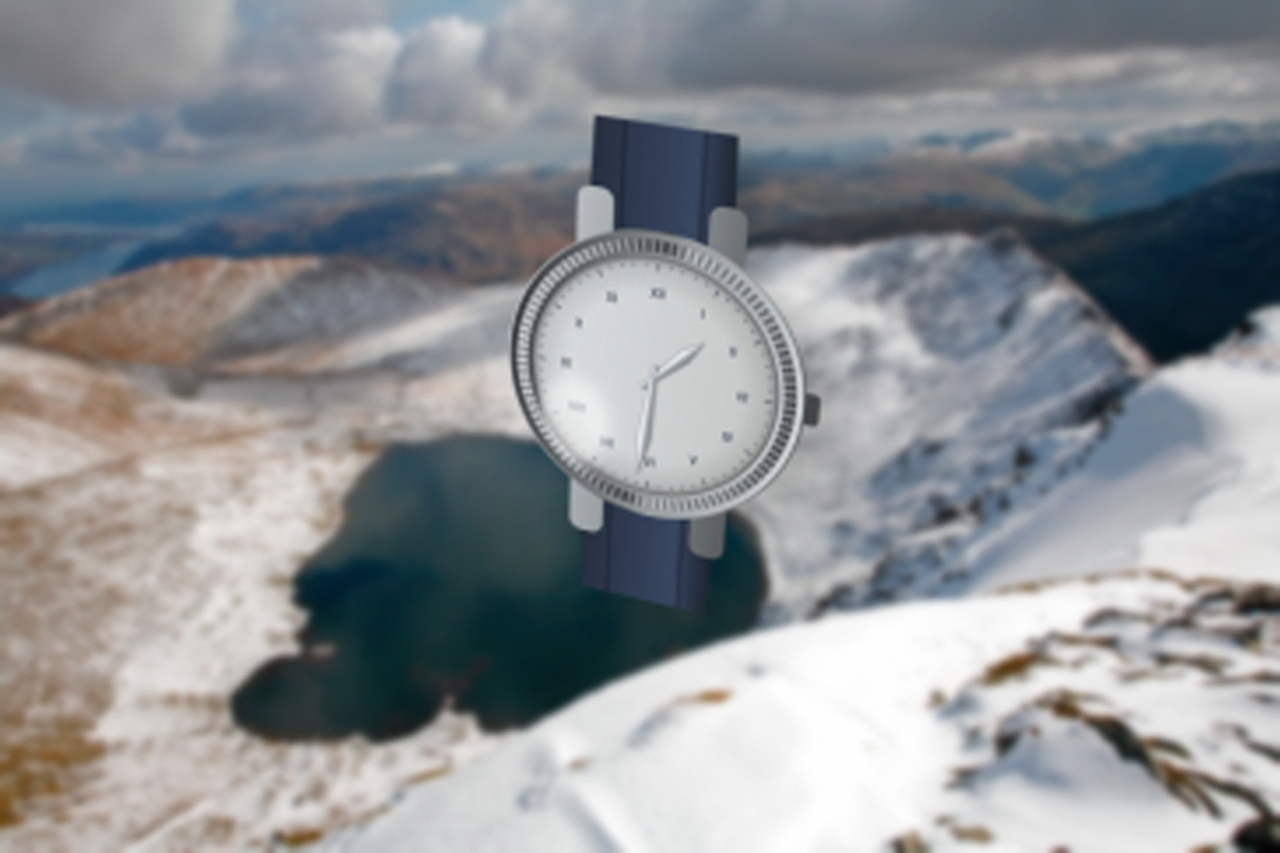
1.31
